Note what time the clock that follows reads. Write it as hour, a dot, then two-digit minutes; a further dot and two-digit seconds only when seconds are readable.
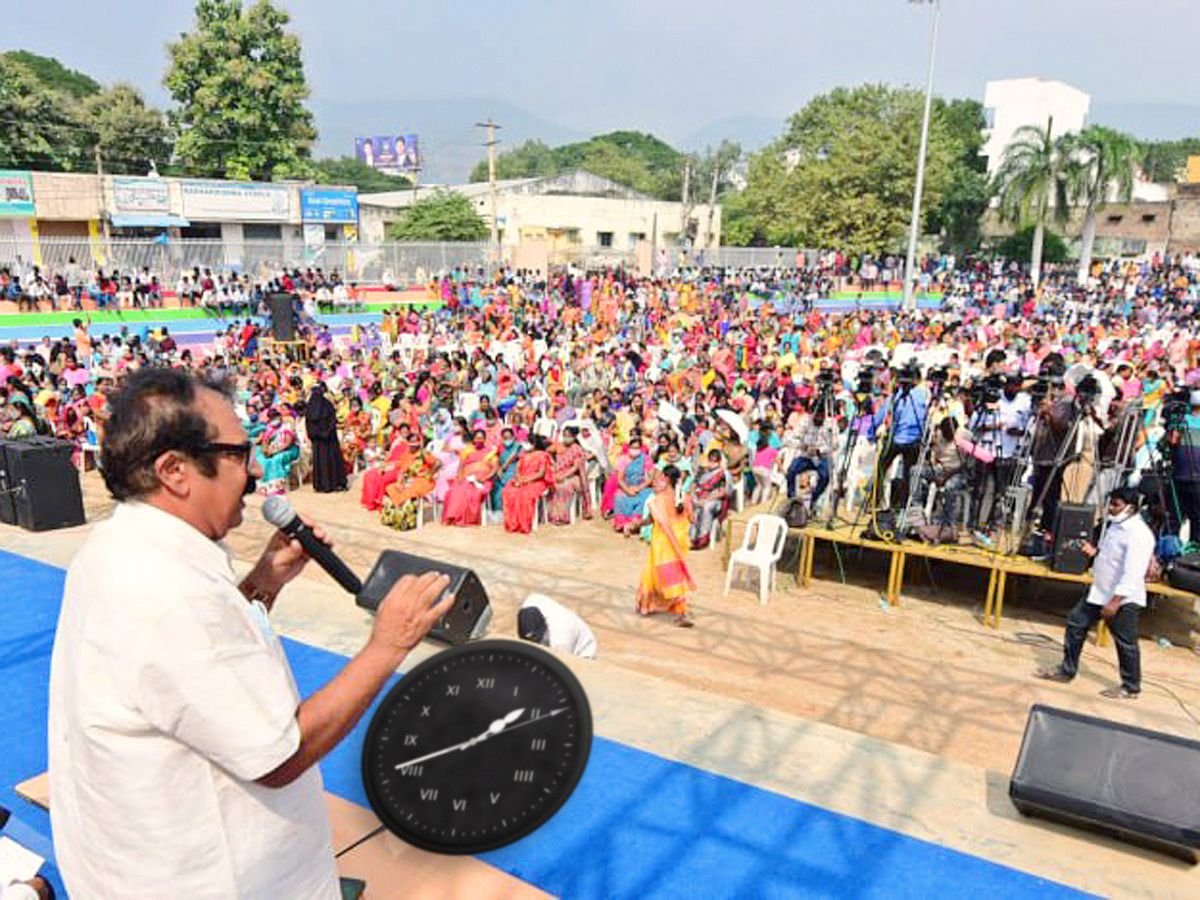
1.41.11
